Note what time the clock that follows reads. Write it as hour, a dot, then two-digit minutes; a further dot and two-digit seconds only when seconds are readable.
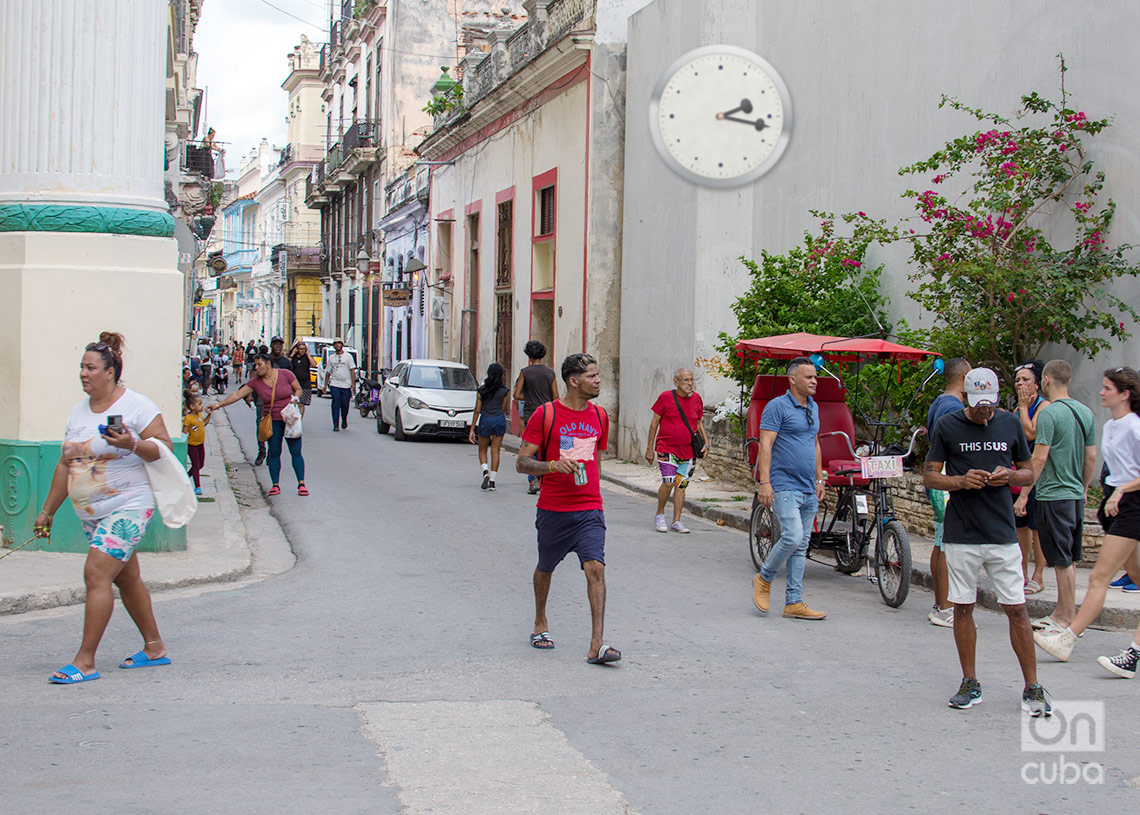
2.17
